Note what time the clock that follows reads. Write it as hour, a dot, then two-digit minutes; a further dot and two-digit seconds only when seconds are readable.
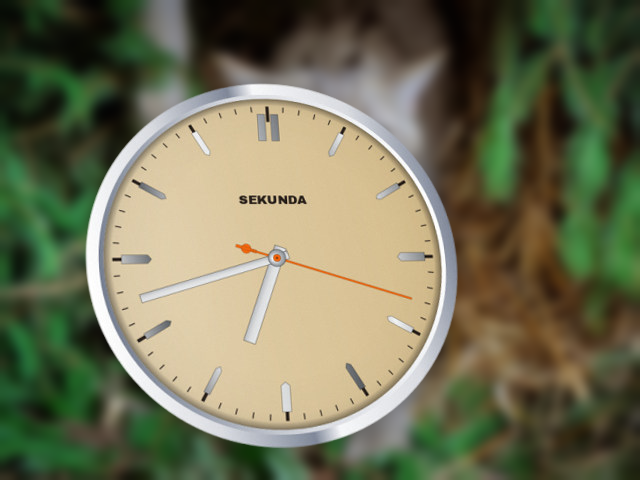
6.42.18
